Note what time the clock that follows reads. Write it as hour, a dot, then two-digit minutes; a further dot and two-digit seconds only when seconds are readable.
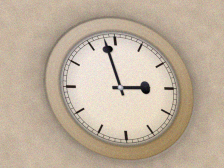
2.58
